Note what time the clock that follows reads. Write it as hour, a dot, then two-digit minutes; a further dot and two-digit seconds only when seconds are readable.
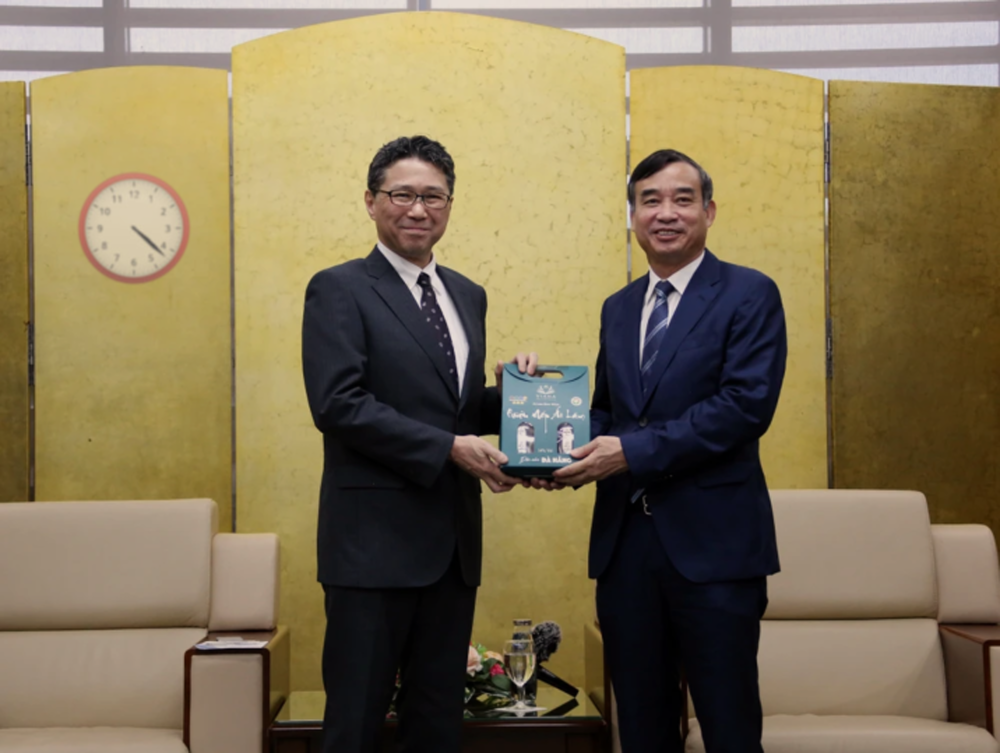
4.22
